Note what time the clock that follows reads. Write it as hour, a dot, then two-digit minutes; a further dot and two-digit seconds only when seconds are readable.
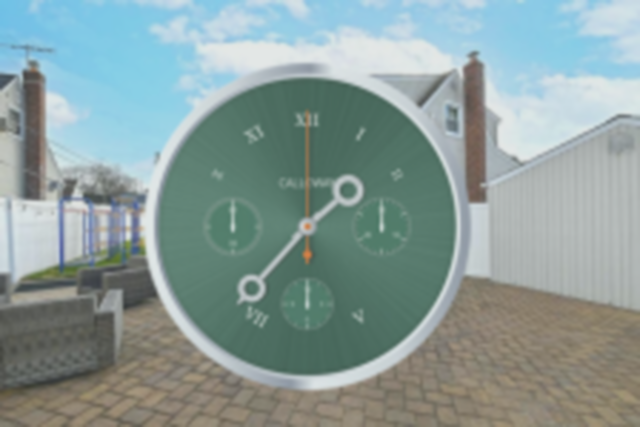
1.37
